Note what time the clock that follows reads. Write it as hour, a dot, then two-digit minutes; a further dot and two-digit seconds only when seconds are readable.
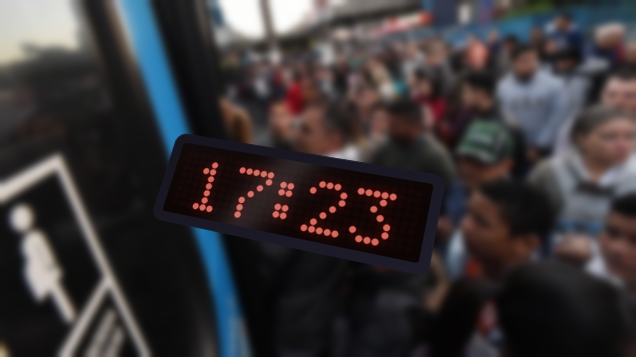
17.23
